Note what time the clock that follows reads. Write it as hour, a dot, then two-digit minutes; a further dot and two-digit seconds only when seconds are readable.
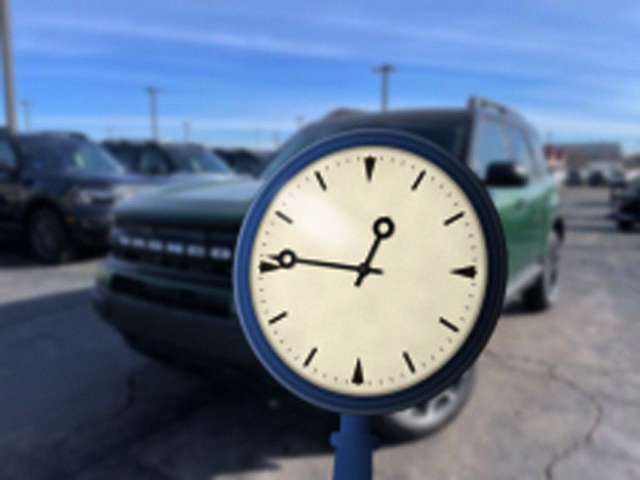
12.46
